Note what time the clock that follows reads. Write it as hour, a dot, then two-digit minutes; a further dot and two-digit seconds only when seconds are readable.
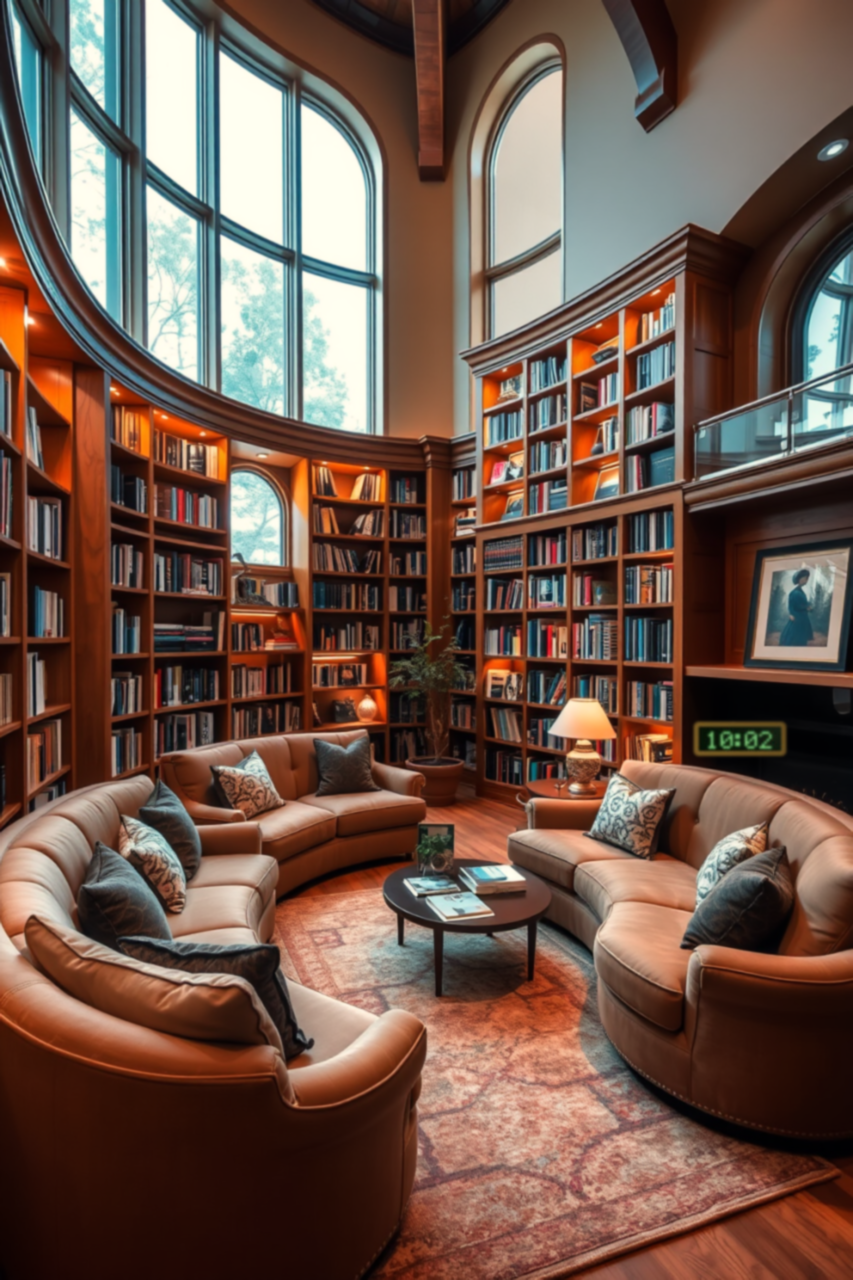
10.02
